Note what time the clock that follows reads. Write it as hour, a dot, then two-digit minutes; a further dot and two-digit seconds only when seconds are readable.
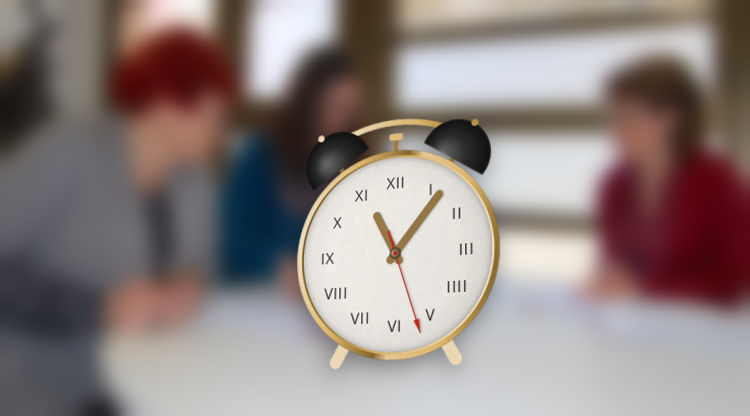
11.06.27
